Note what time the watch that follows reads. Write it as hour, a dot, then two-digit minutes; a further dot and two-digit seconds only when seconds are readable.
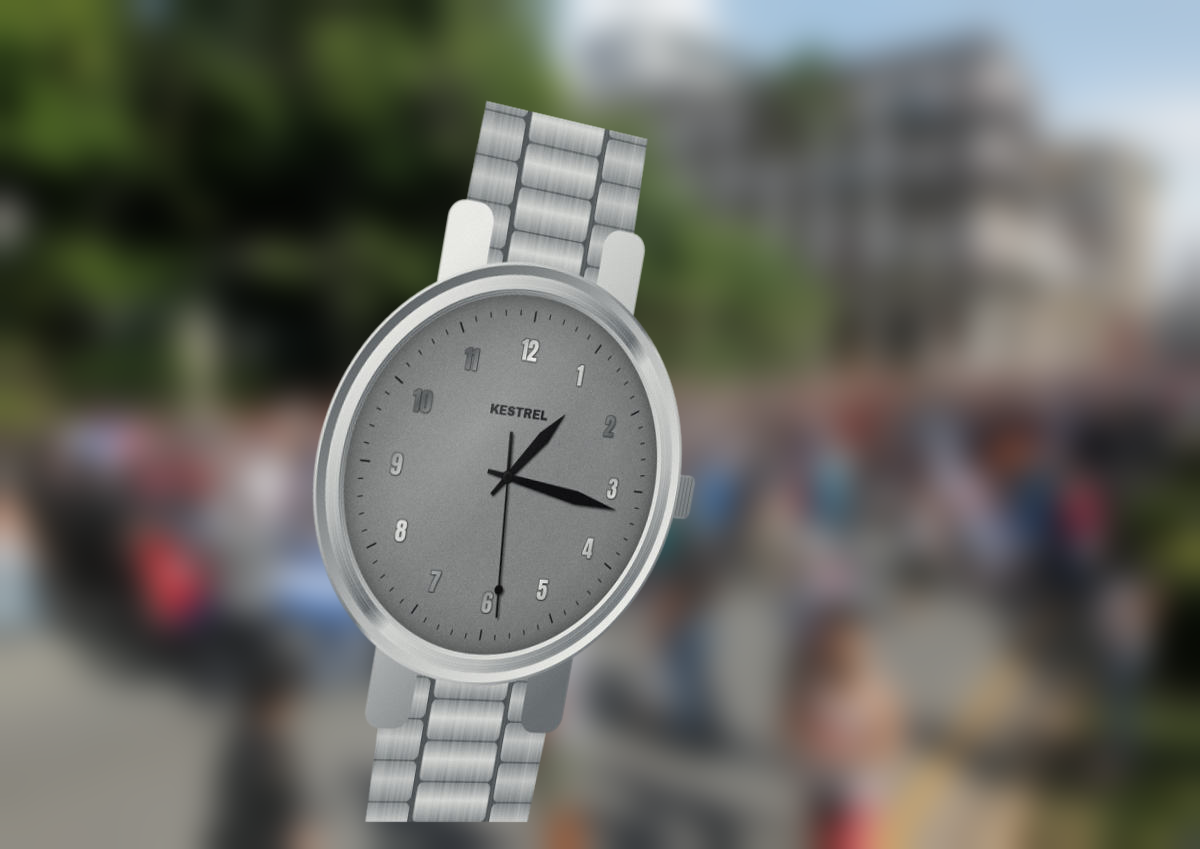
1.16.29
